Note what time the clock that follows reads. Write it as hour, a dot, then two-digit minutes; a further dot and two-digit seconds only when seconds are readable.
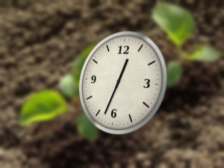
12.33
